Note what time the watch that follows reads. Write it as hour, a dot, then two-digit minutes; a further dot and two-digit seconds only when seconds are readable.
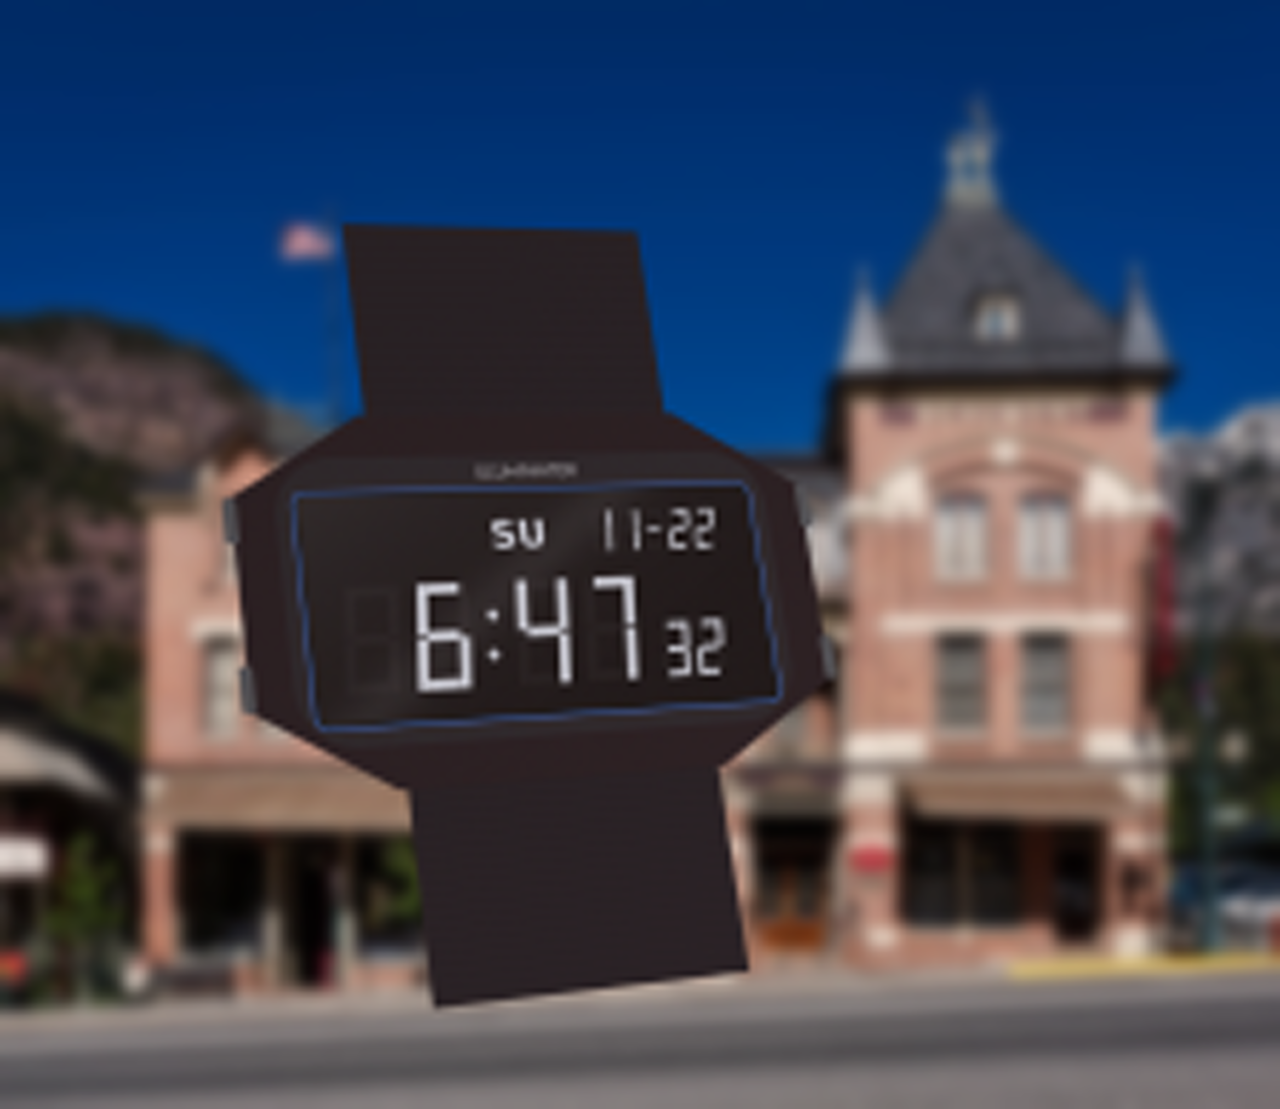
6.47.32
